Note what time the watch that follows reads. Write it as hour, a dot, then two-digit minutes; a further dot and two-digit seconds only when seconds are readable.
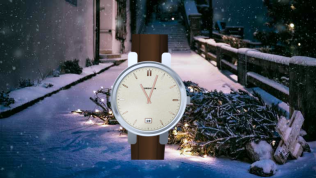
11.03
